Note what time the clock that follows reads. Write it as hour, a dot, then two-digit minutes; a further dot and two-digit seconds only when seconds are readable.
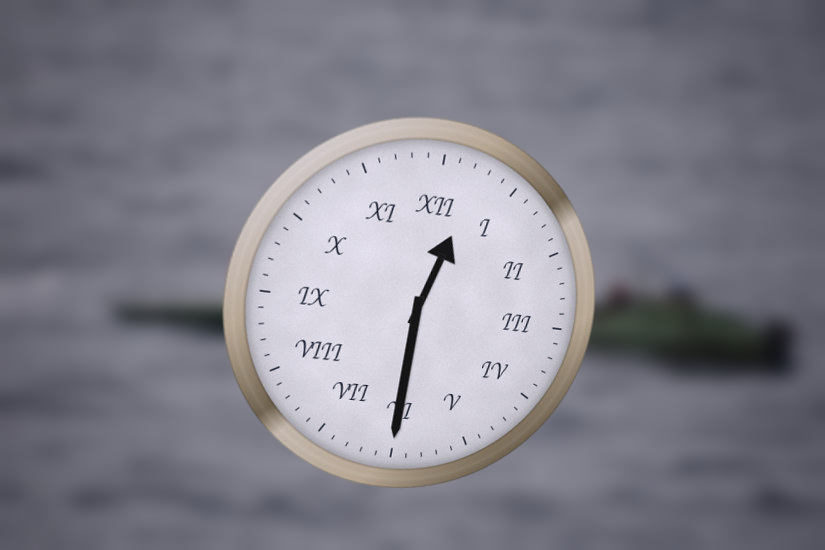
12.30
